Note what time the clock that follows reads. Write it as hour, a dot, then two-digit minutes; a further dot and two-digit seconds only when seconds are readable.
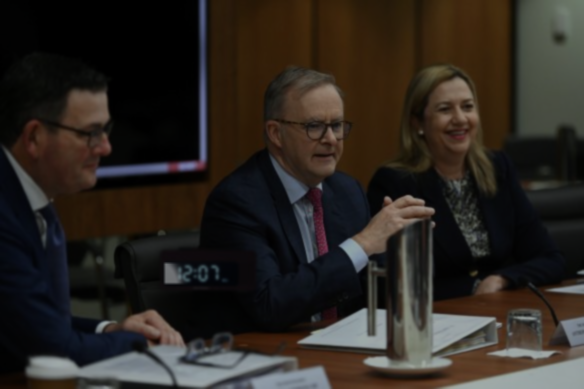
12.07
